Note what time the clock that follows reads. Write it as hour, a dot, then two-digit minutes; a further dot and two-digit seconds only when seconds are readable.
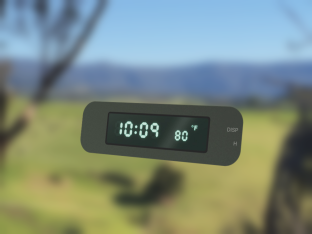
10.09
